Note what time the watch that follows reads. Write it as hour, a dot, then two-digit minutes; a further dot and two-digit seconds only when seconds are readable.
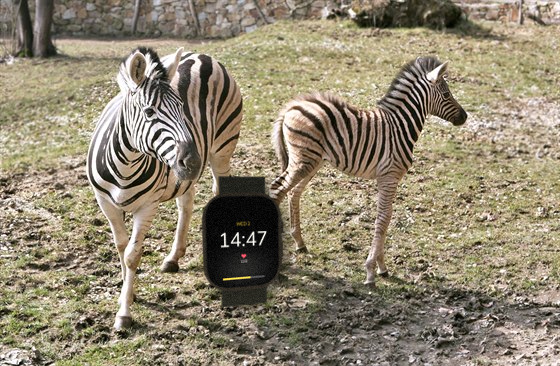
14.47
